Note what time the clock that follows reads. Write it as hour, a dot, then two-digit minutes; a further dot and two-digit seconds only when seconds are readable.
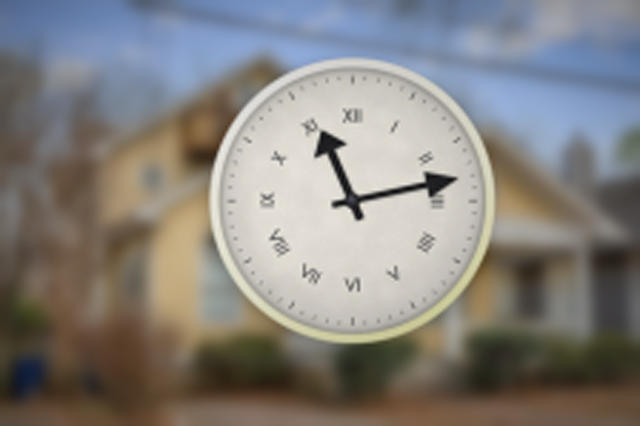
11.13
